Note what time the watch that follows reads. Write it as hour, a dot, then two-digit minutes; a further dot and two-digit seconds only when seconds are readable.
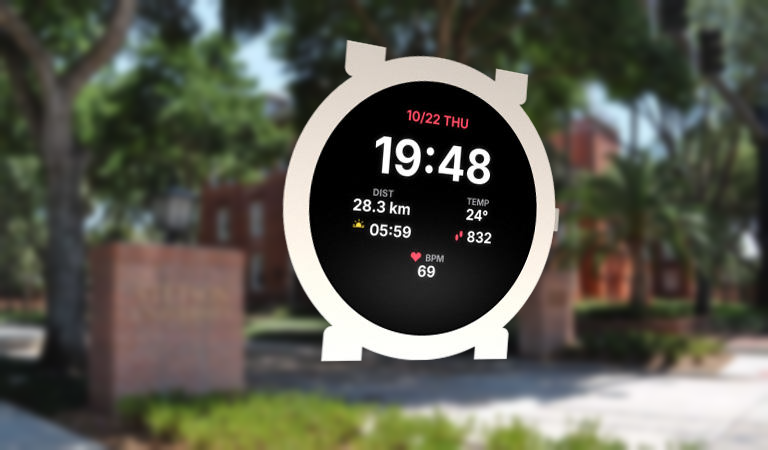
19.48
